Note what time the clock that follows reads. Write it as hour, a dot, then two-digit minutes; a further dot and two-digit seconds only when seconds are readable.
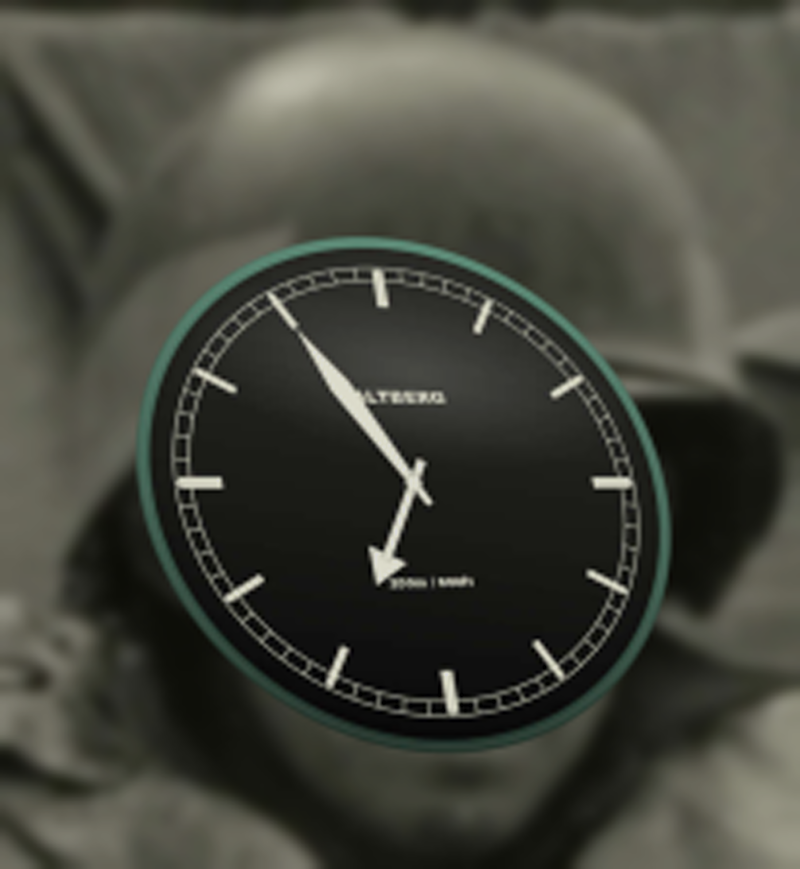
6.55
